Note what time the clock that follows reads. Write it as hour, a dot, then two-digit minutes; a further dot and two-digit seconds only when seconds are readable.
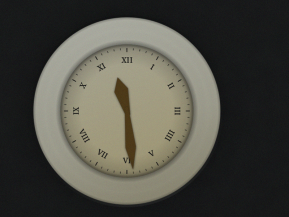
11.29
